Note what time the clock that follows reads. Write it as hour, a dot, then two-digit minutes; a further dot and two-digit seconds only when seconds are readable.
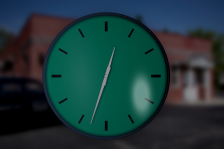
12.33
